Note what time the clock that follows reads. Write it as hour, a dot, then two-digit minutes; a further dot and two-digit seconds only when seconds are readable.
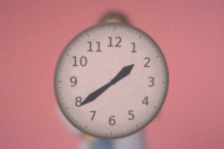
1.39
